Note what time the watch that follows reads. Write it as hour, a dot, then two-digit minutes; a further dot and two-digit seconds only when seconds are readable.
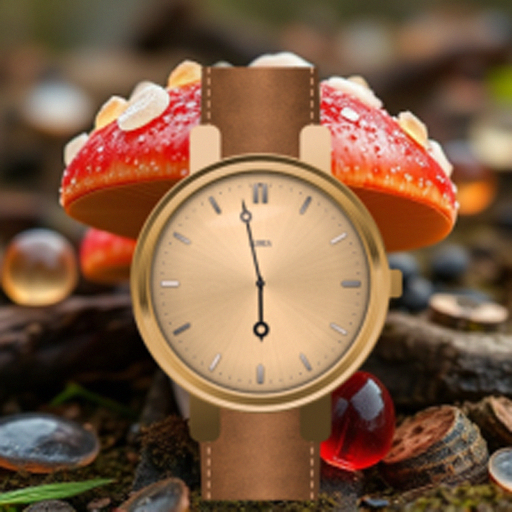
5.58
